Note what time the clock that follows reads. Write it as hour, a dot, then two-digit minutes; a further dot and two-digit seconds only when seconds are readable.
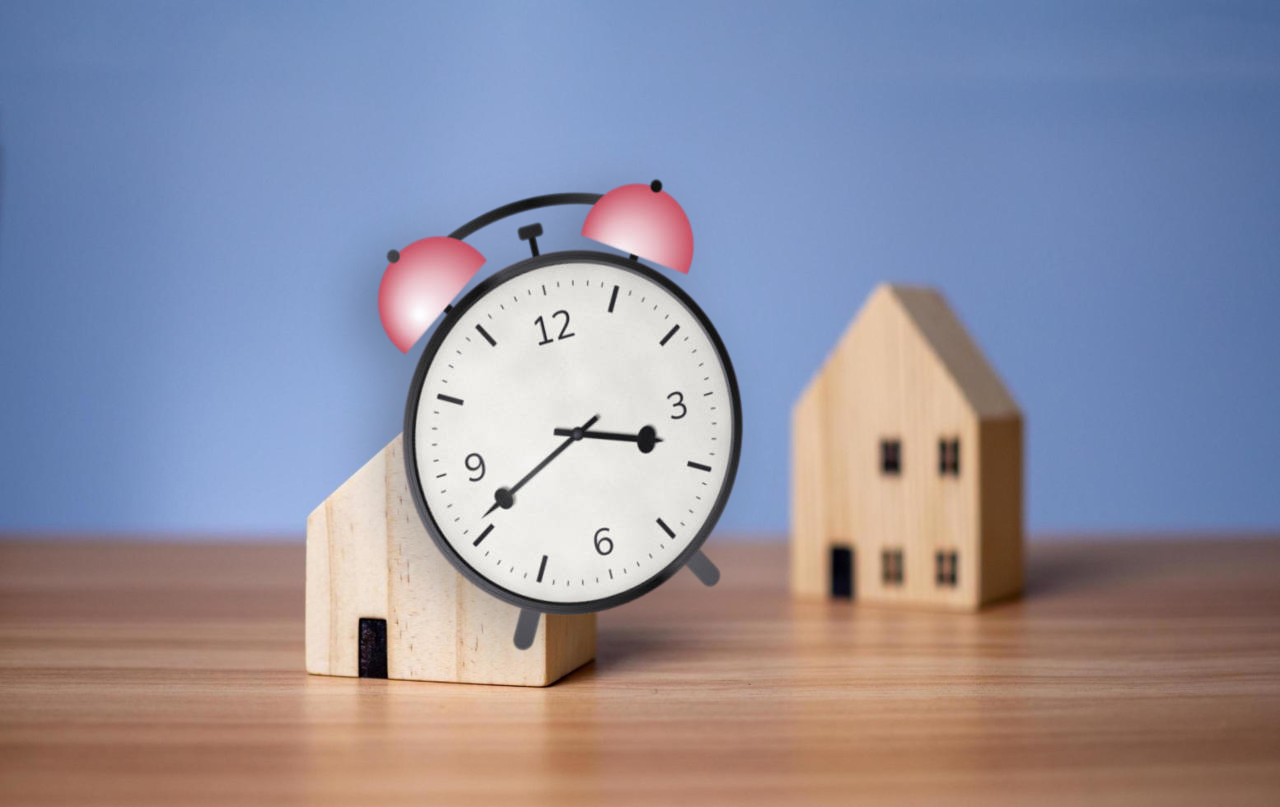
3.41
